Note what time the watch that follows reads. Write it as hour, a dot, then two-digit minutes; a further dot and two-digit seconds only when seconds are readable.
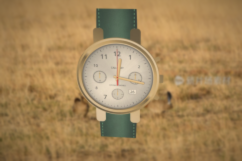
12.17
